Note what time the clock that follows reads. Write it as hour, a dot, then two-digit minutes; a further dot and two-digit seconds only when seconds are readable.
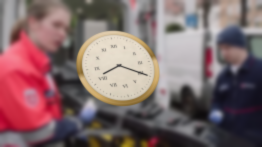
8.20
